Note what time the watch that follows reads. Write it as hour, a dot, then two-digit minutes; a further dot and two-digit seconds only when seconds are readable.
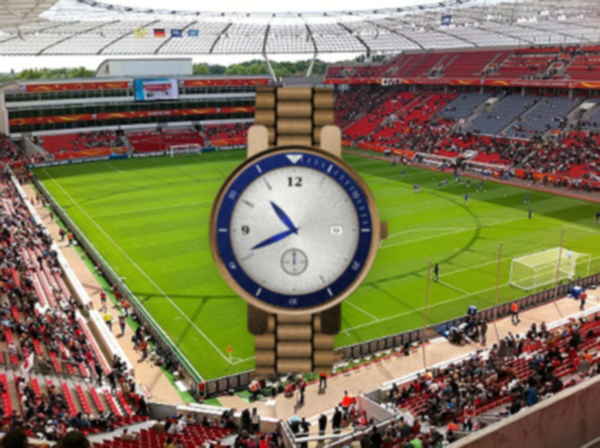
10.41
